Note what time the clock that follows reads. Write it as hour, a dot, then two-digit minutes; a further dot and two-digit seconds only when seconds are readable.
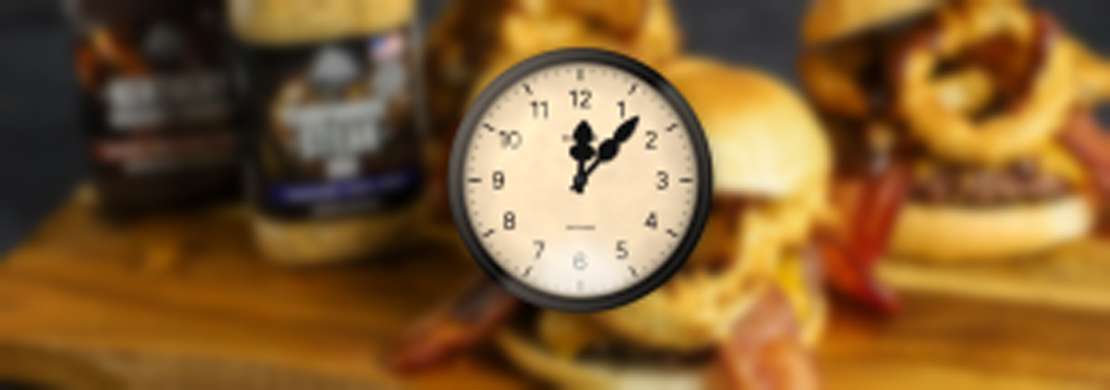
12.07
